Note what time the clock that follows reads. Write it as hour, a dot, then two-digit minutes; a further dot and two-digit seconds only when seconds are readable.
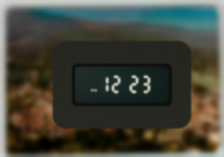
12.23
